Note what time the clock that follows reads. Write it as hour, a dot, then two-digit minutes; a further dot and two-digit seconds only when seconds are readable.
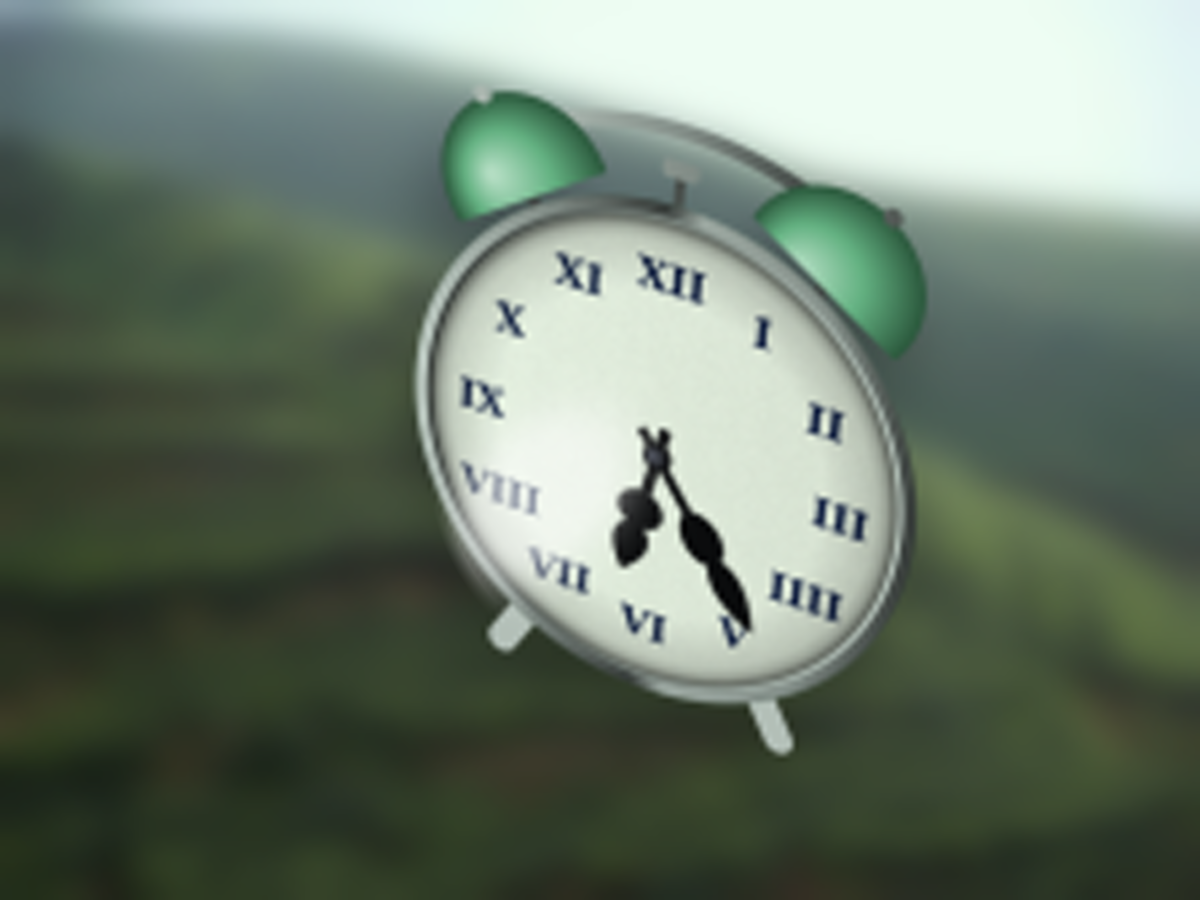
6.24
